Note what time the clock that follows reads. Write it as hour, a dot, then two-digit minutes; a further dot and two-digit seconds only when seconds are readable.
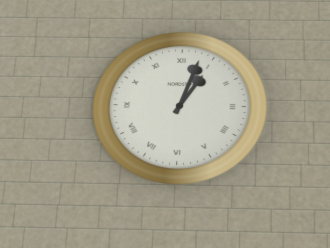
1.03
